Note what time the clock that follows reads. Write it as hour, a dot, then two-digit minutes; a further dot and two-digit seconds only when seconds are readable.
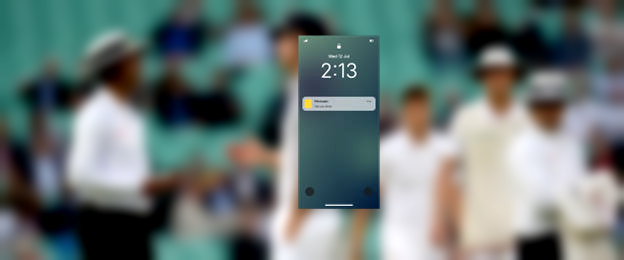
2.13
